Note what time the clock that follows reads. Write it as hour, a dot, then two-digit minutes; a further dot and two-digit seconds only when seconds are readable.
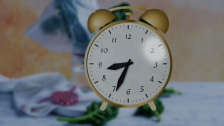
8.34
